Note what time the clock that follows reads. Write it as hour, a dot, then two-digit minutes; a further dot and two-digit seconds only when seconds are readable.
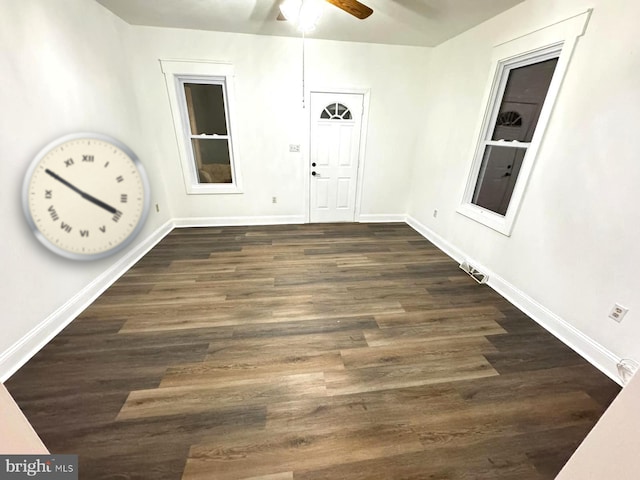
3.50
